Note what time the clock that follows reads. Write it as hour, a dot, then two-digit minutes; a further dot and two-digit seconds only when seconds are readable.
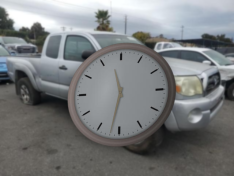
11.32
